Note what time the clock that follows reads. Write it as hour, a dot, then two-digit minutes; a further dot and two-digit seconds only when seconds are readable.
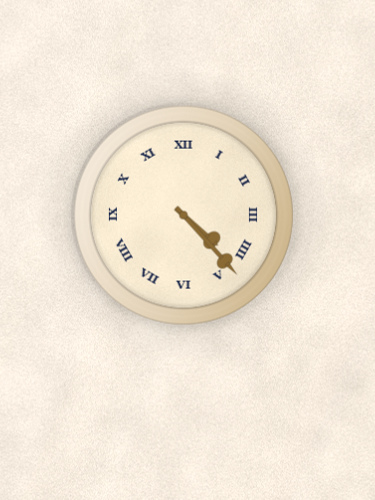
4.23
